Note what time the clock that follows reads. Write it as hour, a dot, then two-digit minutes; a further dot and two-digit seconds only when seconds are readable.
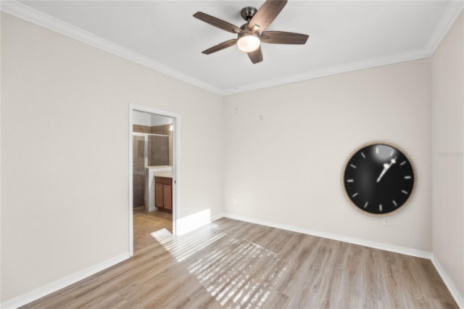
1.07
